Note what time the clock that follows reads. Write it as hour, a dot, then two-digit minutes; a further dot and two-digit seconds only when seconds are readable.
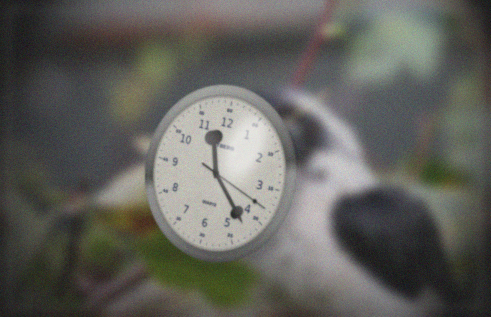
11.22.18
